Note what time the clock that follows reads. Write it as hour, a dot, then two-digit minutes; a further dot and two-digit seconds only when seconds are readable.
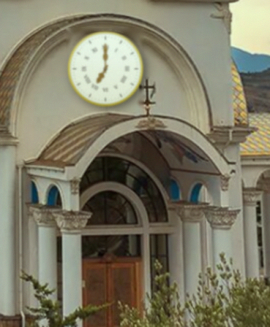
7.00
